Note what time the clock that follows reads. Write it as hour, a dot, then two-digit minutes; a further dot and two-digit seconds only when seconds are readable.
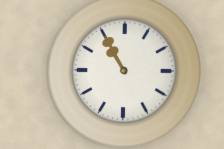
10.55
